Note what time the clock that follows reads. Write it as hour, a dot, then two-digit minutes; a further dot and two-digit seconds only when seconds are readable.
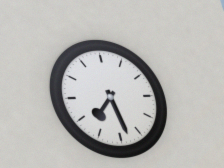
7.28
